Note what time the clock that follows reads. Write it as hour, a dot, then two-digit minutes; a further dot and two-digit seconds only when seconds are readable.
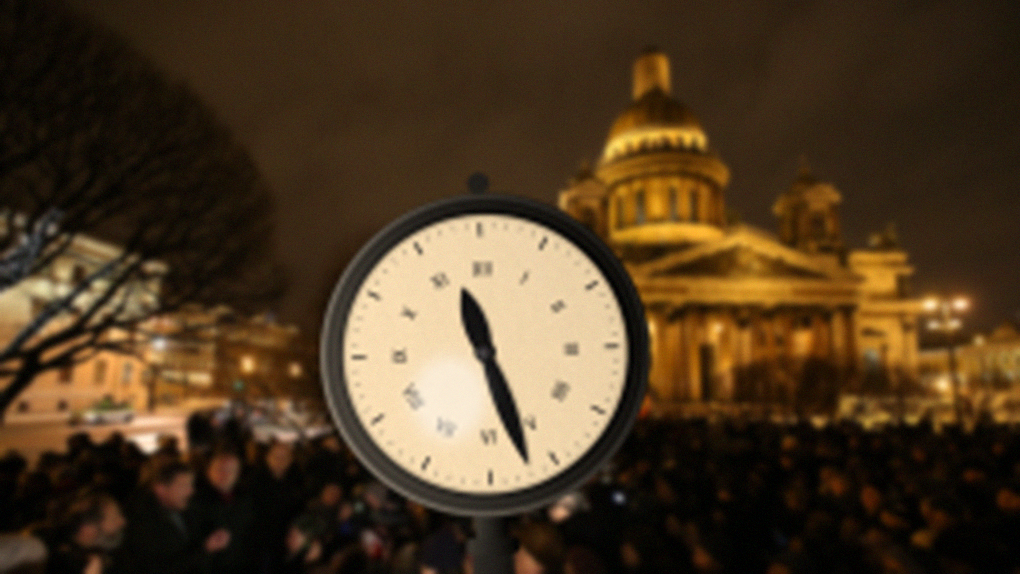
11.27
